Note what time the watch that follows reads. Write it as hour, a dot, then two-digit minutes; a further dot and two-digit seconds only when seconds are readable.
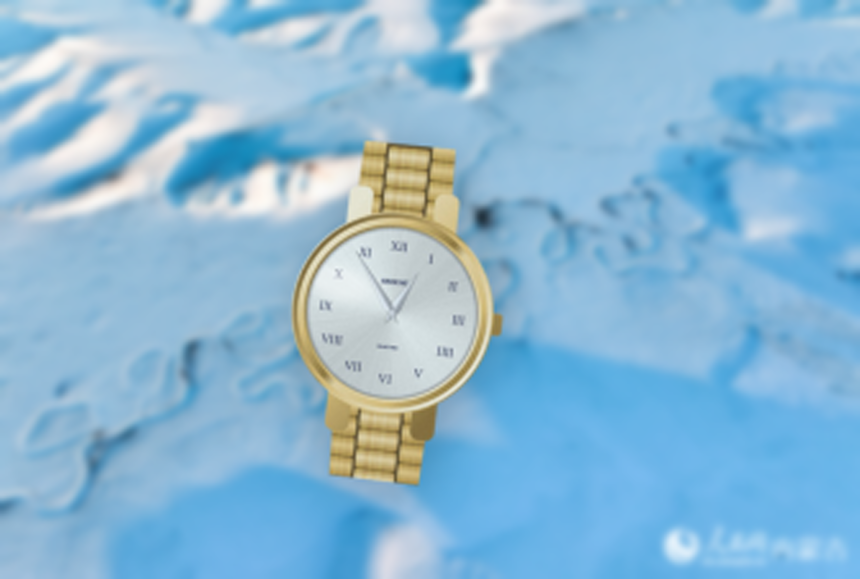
12.54
